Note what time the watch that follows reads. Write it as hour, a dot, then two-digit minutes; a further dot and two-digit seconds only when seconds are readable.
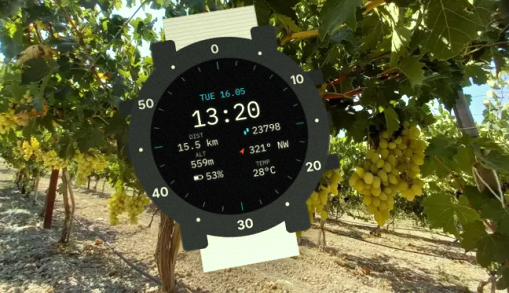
13.20
